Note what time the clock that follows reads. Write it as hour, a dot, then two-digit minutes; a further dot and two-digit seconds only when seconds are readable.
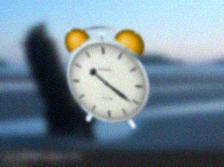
10.21
